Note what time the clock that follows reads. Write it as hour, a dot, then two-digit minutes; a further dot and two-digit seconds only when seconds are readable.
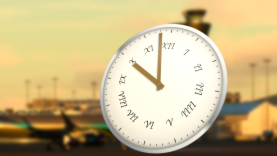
9.58
